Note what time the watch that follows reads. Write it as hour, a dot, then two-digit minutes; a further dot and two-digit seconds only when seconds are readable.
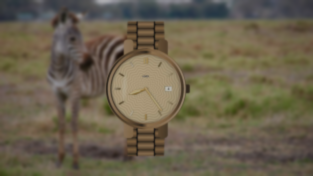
8.24
